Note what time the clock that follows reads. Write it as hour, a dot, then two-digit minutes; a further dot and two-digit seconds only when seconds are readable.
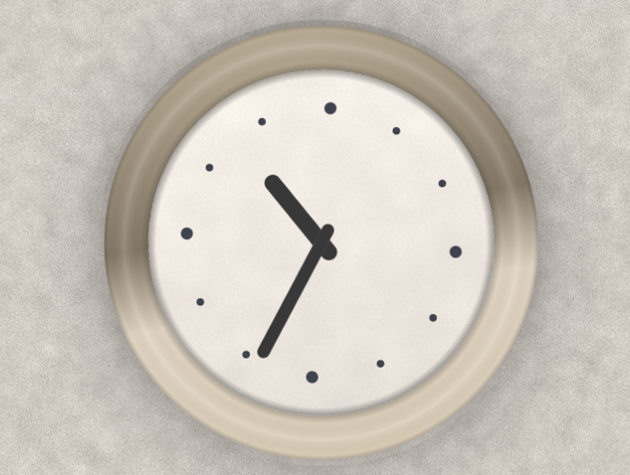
10.34
